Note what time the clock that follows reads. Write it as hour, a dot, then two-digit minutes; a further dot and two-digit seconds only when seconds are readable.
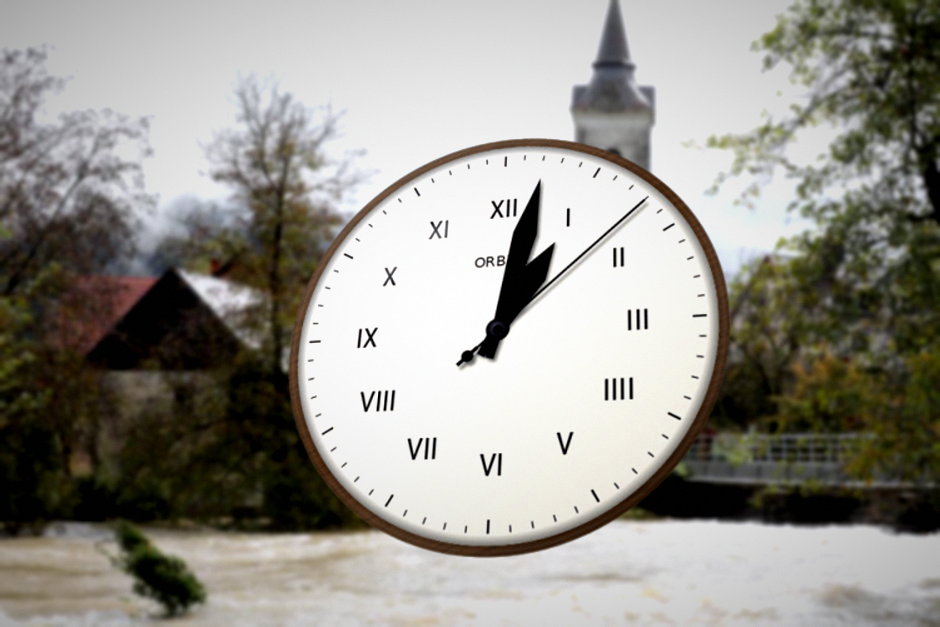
1.02.08
